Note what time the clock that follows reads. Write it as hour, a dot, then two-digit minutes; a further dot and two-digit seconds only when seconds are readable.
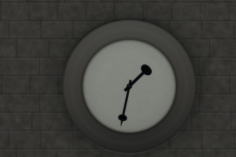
1.32
